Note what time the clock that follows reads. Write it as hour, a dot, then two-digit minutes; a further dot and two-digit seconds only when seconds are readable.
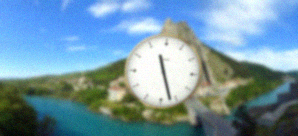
11.27
